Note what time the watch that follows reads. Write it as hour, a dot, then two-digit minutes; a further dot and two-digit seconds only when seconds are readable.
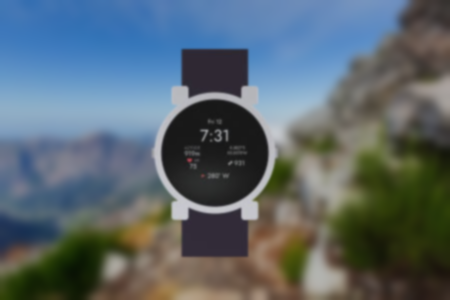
7.31
